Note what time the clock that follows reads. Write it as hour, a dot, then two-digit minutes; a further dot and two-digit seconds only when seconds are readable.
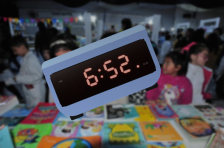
6.52
